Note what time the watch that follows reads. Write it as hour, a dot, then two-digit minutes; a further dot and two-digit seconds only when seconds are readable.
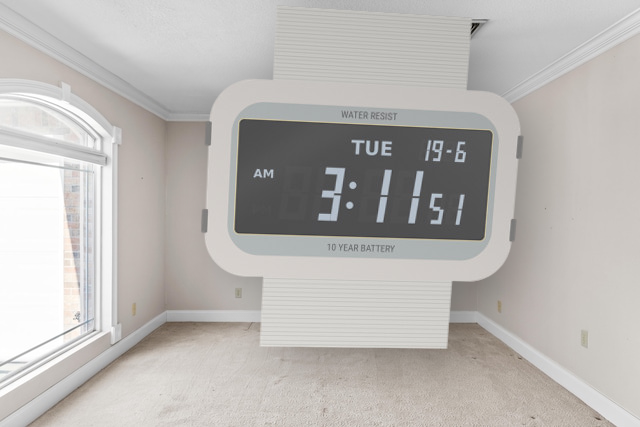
3.11.51
